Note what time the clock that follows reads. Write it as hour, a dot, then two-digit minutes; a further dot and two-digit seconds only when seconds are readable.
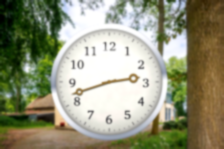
2.42
